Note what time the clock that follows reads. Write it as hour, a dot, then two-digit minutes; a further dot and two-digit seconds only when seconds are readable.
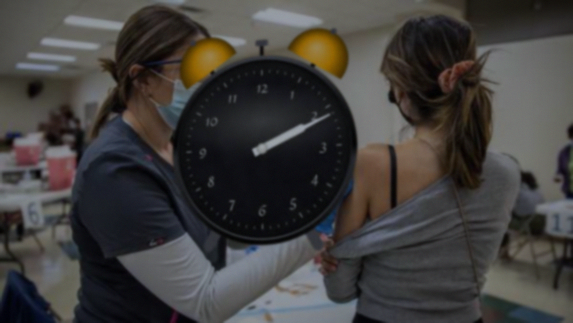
2.11
